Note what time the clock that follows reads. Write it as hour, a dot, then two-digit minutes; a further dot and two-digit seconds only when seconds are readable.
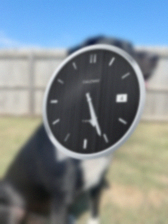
5.26
